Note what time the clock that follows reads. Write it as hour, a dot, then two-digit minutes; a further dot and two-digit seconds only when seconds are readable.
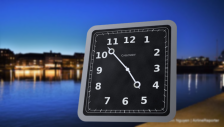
4.53
